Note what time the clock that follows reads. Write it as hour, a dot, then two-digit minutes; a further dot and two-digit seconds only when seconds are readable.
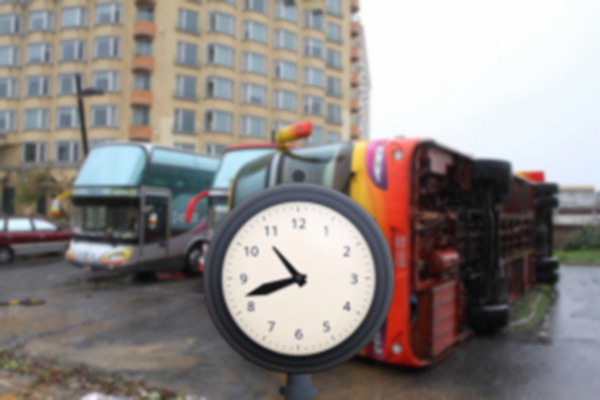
10.42
